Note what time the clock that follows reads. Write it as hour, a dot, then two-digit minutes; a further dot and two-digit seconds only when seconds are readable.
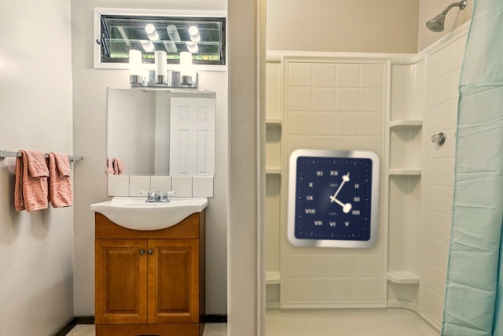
4.05
